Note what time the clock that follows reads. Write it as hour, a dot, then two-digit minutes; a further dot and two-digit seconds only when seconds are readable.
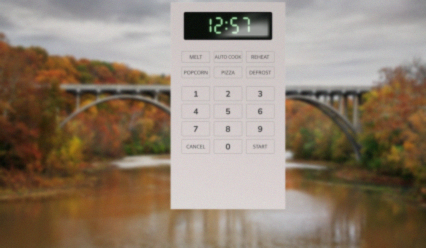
12.57
